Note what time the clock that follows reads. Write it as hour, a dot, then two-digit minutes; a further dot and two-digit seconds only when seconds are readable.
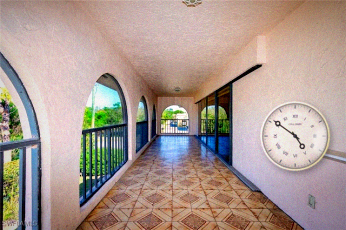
4.51
